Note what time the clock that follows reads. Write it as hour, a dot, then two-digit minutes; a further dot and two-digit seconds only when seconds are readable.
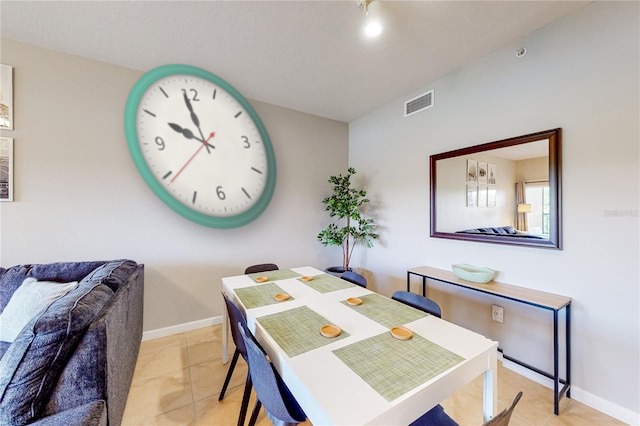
9.58.39
